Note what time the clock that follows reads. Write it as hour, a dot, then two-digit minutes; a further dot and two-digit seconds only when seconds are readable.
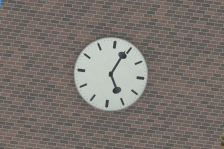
5.04
